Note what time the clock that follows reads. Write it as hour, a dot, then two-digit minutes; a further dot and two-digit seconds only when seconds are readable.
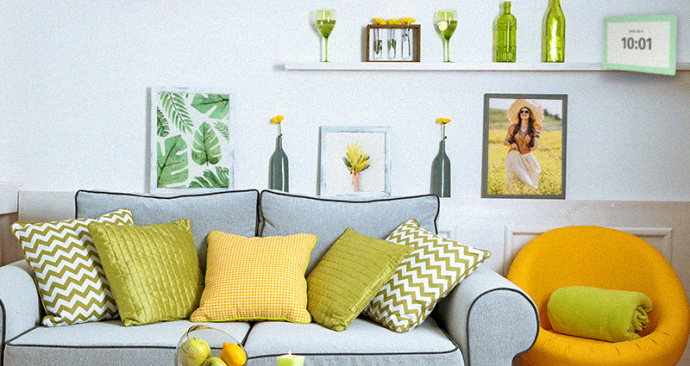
10.01
